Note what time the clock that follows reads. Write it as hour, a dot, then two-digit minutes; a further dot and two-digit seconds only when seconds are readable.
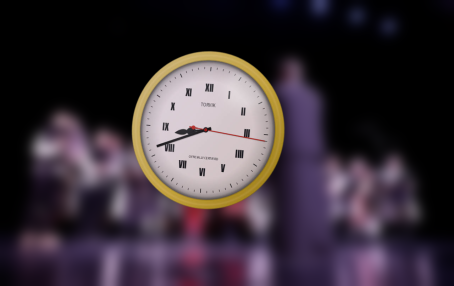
8.41.16
